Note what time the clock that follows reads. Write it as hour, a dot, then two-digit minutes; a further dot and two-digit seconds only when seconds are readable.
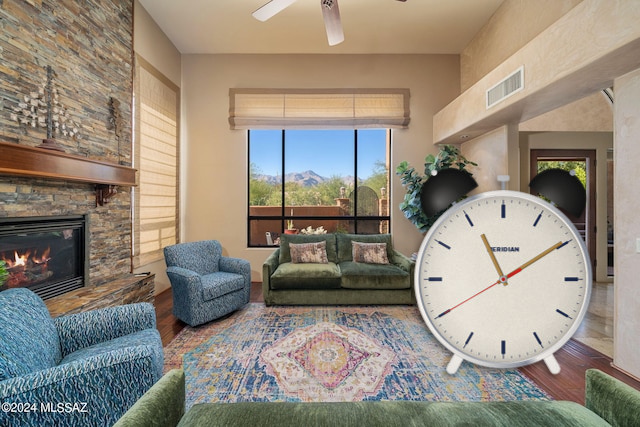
11.09.40
